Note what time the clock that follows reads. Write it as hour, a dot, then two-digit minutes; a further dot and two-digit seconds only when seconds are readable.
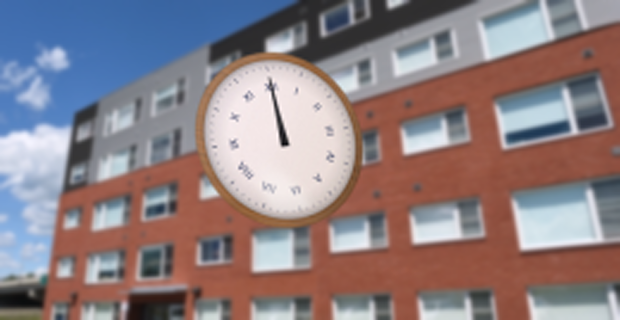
12.00
